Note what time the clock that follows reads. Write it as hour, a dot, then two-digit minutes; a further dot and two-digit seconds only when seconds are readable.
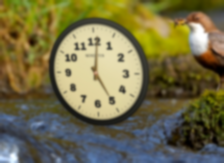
5.01
